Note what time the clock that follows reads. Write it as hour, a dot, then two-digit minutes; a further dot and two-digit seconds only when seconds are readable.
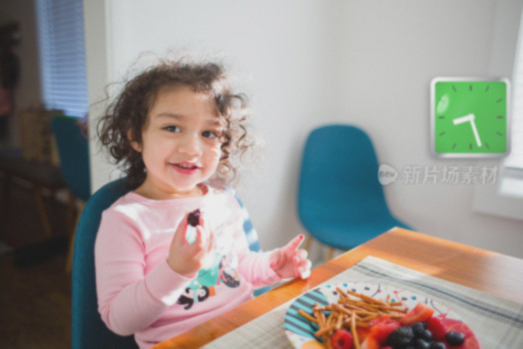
8.27
